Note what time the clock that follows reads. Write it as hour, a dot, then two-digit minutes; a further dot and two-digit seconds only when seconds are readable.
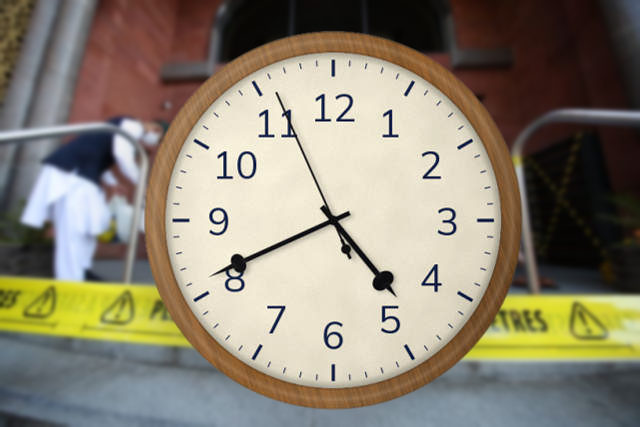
4.40.56
